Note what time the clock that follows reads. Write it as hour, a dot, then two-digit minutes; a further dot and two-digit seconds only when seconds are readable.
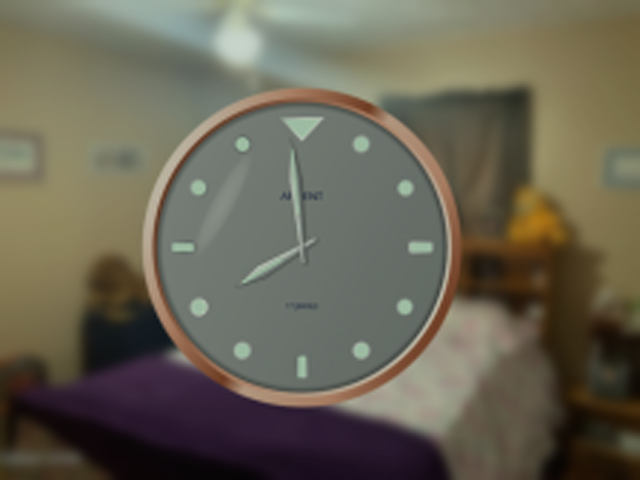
7.59
